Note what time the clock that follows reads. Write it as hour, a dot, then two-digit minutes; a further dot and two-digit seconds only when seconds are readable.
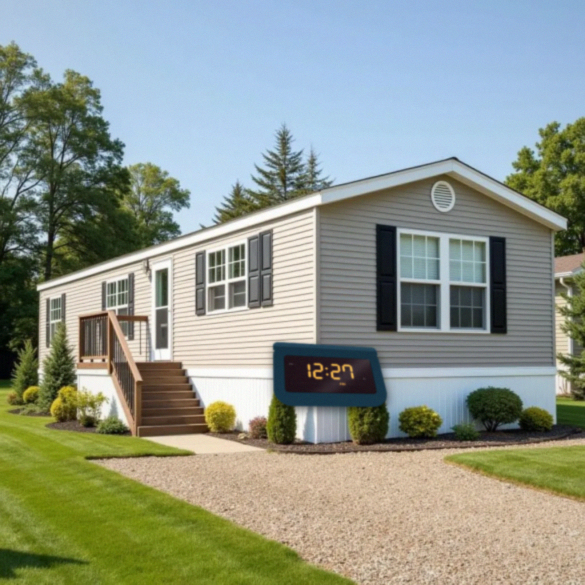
12.27
